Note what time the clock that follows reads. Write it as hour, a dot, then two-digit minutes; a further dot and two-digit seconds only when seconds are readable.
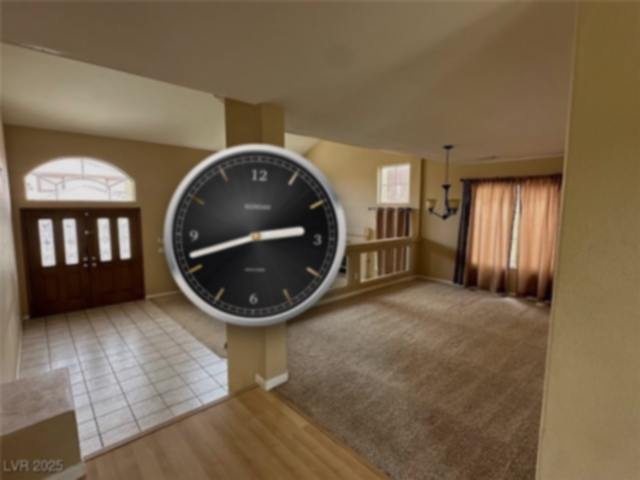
2.42
